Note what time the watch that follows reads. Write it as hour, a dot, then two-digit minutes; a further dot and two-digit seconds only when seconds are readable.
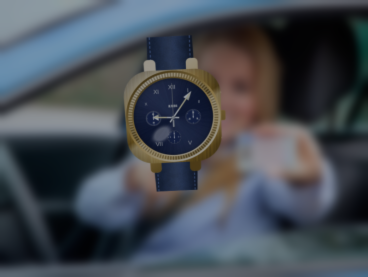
9.06
